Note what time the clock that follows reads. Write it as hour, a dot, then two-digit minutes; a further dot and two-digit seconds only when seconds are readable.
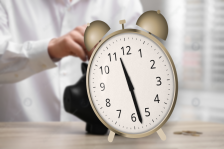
11.28
